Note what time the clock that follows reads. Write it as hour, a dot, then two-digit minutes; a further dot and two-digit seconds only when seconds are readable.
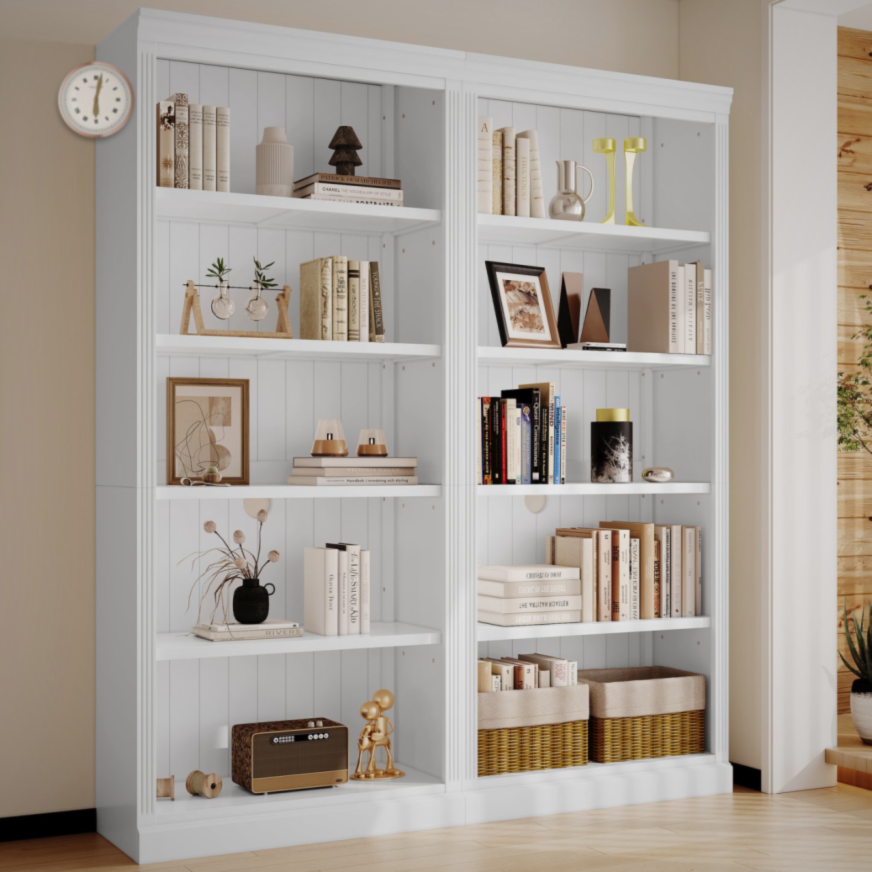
6.02
